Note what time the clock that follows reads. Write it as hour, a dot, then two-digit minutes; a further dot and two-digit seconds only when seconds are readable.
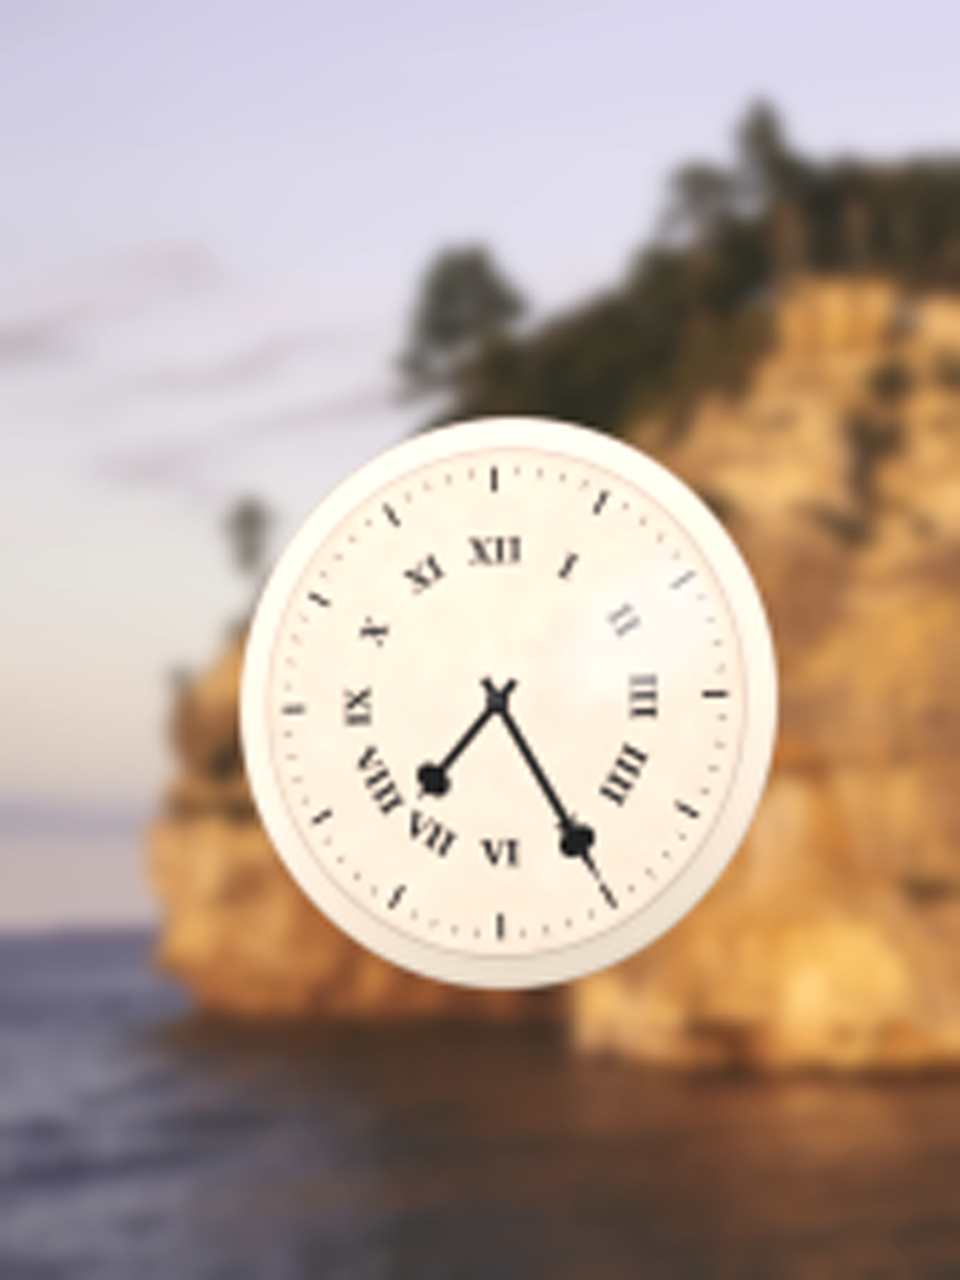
7.25
